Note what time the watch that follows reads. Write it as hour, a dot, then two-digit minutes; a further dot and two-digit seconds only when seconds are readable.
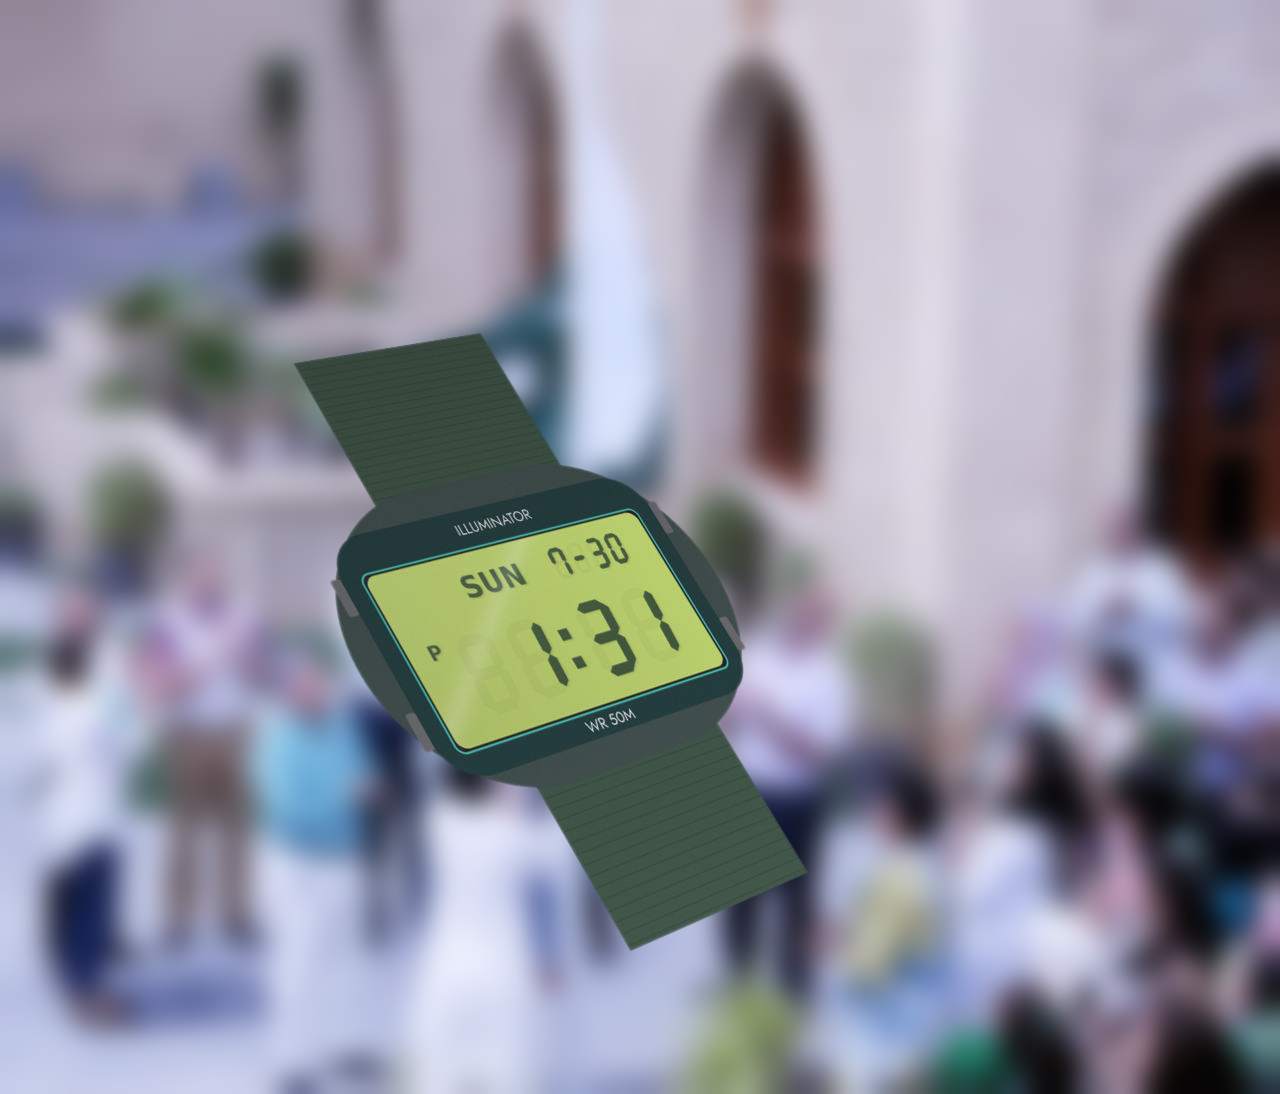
1.31
